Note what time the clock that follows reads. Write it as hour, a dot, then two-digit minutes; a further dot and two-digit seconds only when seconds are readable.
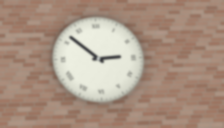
2.52
